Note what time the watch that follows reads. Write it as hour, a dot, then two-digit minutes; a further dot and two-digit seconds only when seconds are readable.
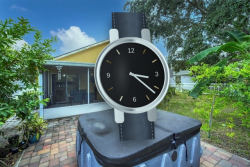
3.22
